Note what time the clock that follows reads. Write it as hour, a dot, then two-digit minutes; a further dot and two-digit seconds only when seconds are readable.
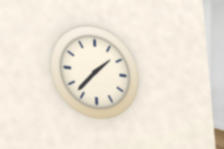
1.37
